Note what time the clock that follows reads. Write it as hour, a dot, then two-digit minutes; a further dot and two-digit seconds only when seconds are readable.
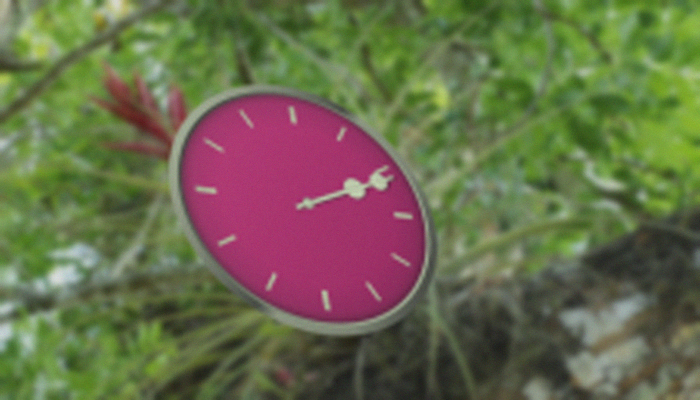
2.11
